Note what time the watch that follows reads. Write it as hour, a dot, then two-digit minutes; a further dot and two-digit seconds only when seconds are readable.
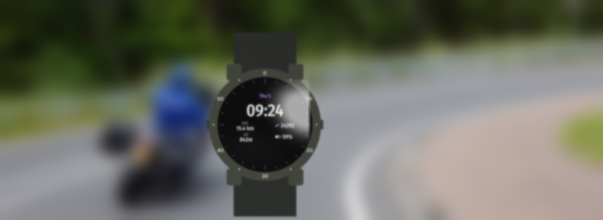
9.24
